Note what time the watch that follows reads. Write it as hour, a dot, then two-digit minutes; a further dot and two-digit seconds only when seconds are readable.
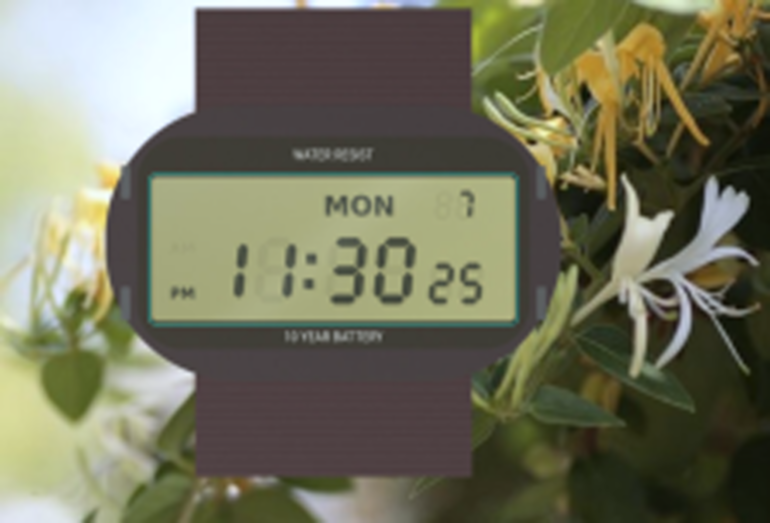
11.30.25
